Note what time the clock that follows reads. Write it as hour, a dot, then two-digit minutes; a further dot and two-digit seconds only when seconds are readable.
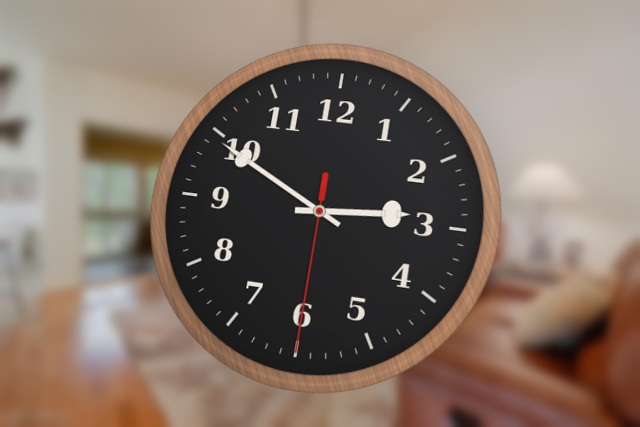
2.49.30
